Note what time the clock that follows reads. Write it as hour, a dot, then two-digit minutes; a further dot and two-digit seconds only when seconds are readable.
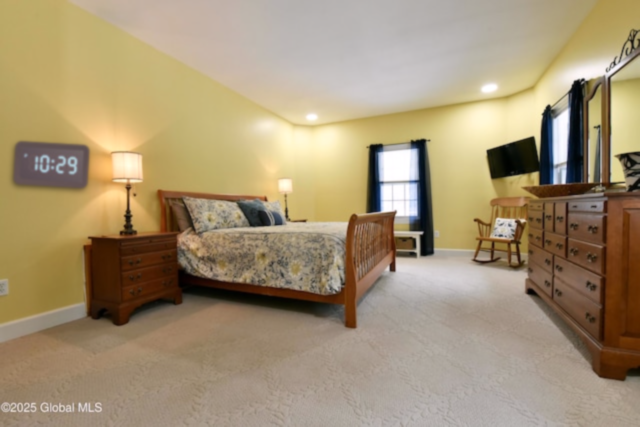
10.29
